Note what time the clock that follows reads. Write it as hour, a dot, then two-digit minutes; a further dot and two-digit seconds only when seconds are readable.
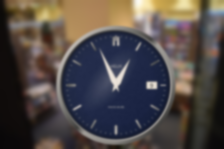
12.56
